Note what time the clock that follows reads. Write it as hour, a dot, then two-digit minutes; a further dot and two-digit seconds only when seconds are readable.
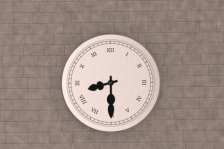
8.30
